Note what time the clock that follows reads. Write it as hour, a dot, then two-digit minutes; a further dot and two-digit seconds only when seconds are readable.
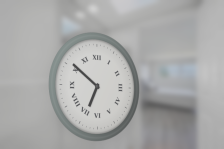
6.51
